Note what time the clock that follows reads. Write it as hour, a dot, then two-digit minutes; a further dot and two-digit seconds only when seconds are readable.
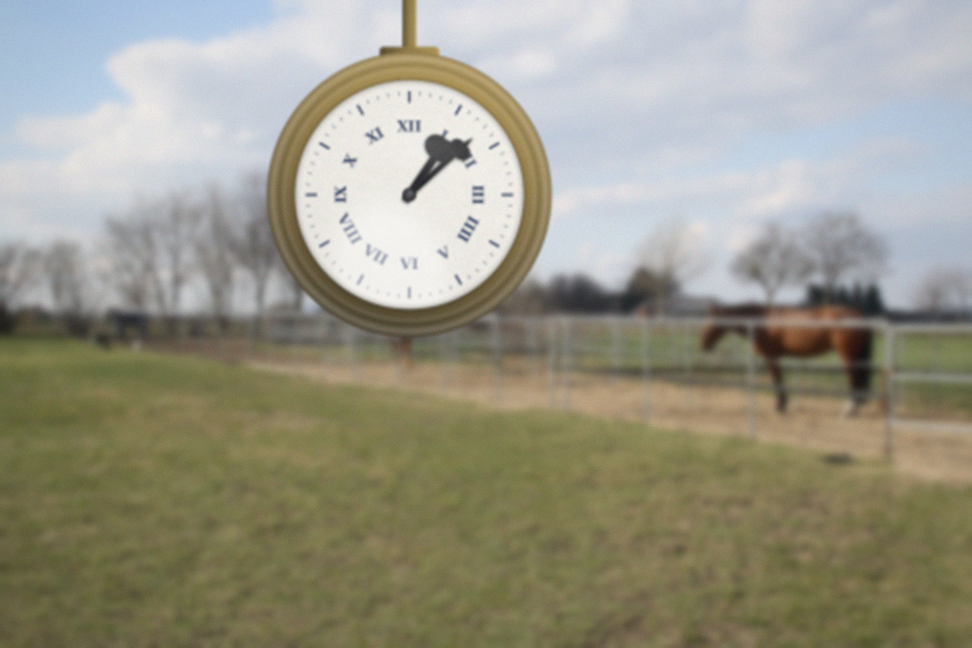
1.08
